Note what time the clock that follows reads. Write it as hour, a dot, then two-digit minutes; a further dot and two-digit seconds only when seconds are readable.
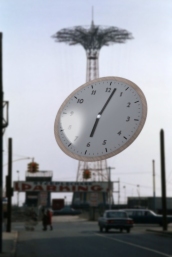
6.02
